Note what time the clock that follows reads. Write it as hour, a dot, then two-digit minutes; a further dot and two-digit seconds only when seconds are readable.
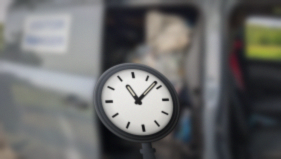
11.08
